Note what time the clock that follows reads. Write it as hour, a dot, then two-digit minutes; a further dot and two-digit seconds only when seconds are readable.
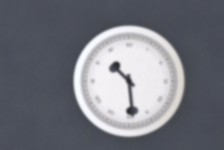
10.29
